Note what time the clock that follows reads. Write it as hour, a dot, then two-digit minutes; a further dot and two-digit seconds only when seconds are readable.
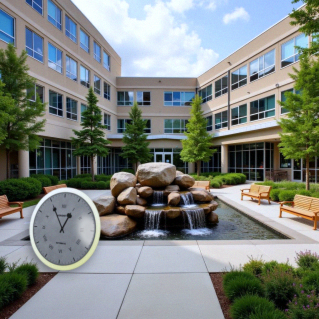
12.55
